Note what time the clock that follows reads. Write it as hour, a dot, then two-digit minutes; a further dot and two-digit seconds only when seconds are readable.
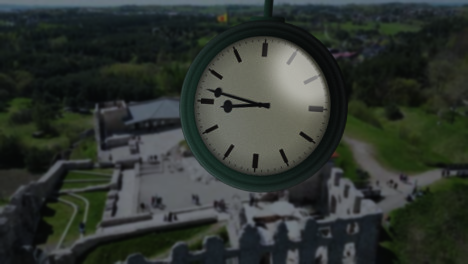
8.47
